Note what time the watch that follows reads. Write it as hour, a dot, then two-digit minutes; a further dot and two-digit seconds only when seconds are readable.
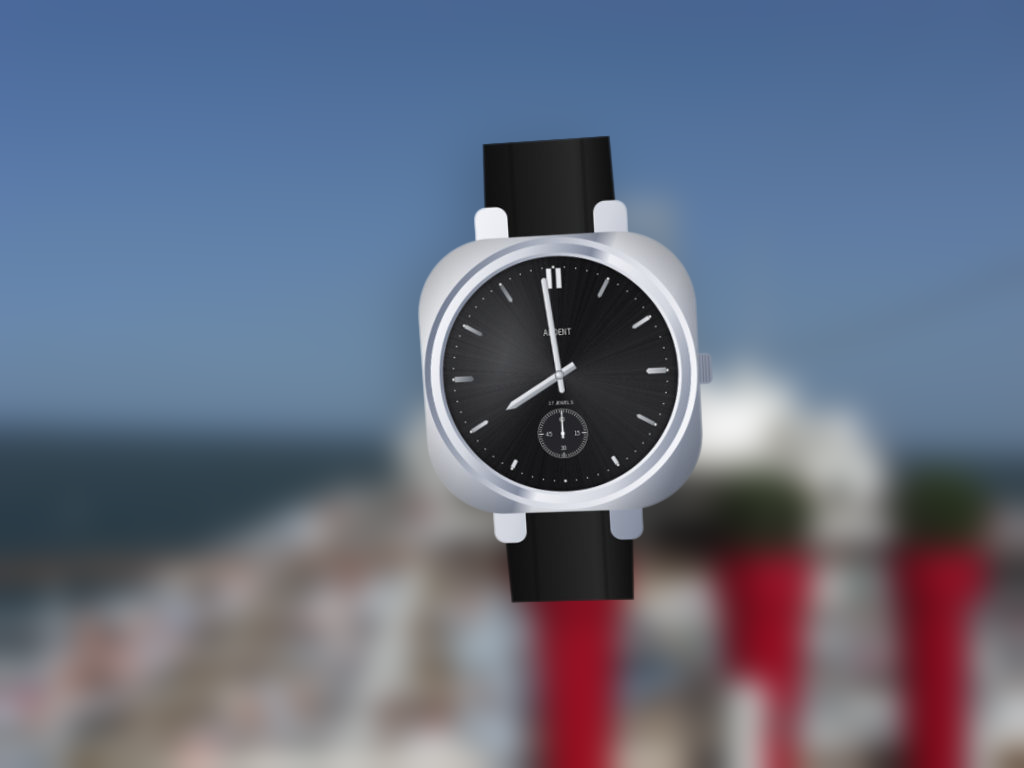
7.59
